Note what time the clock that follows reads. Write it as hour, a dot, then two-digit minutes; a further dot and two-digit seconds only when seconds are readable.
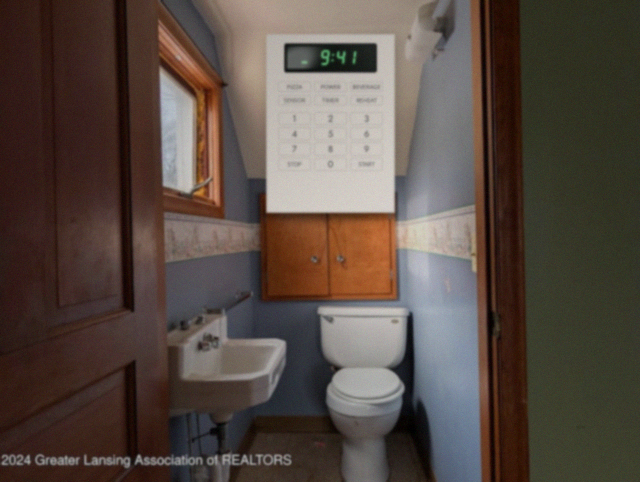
9.41
